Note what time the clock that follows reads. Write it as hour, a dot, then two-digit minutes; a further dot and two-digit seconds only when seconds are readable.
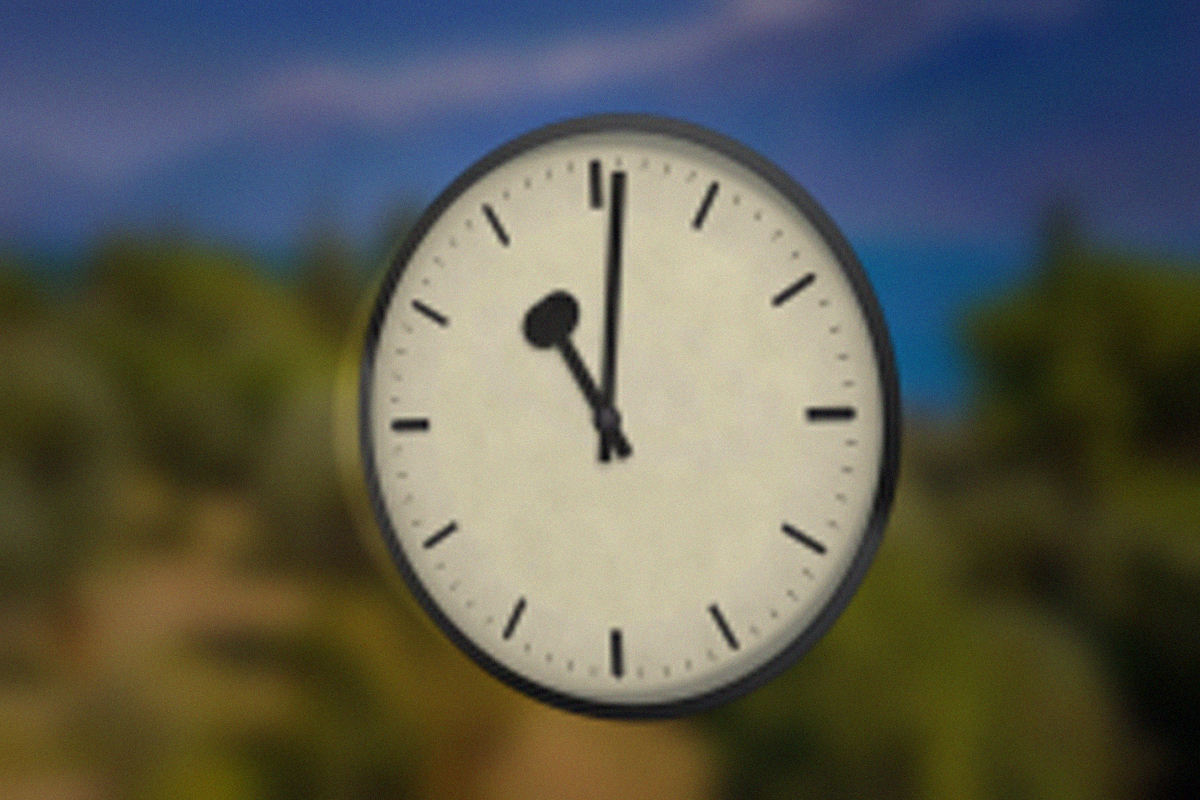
11.01
